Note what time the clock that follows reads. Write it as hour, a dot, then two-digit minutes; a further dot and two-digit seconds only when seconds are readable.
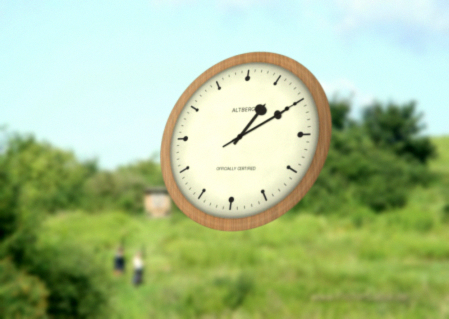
1.10.10
